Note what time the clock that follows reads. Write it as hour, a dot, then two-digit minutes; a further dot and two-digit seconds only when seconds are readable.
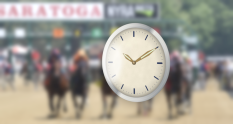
10.10
